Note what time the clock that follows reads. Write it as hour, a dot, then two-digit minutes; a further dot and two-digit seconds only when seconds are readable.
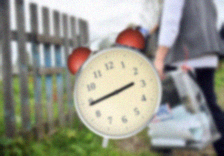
2.44
